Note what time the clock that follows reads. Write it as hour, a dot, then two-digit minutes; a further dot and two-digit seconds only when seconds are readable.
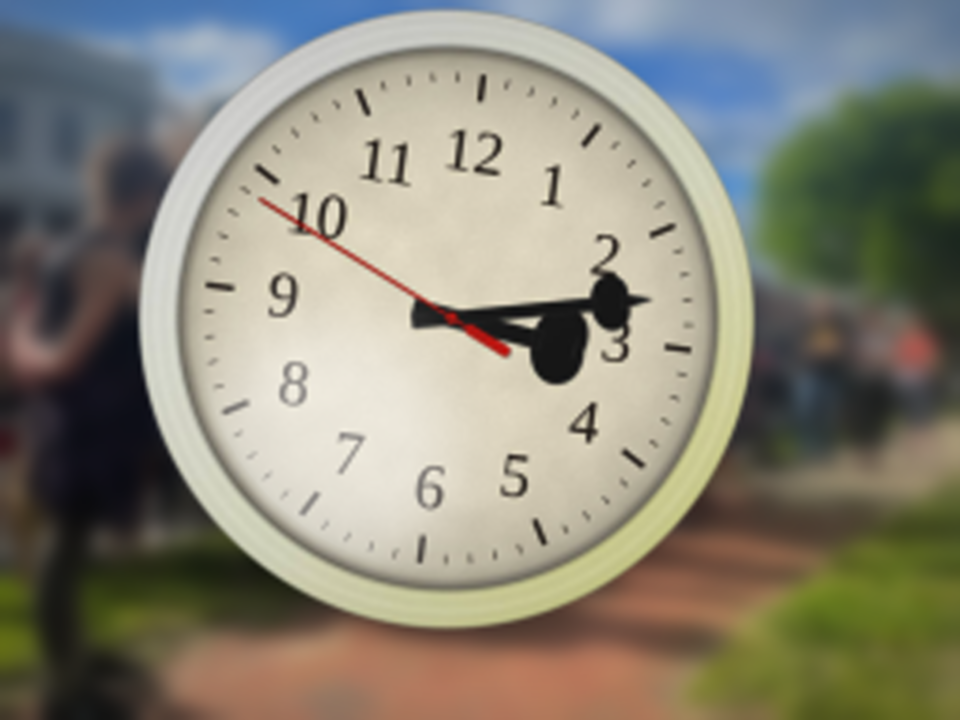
3.12.49
